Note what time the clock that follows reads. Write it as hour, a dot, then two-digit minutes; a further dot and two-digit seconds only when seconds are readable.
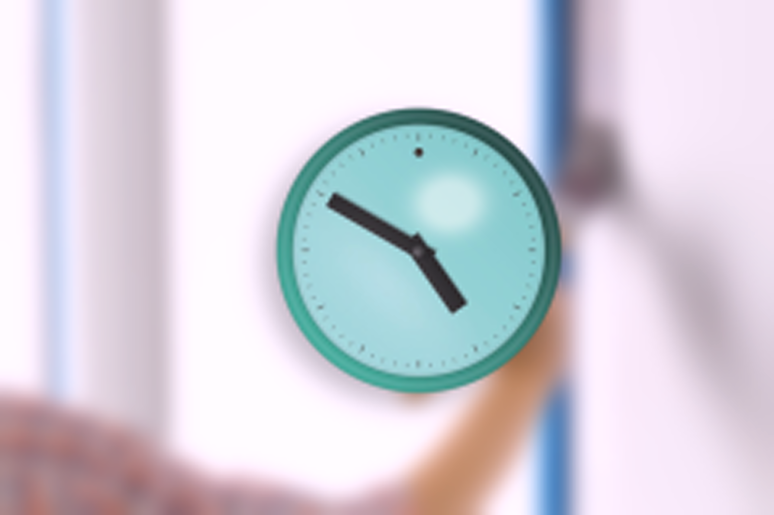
4.50
